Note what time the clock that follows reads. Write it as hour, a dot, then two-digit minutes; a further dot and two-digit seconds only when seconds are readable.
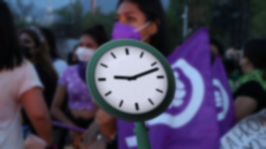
9.12
